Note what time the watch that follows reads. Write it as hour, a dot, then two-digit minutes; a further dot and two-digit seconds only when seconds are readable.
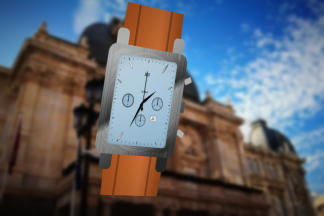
1.34
